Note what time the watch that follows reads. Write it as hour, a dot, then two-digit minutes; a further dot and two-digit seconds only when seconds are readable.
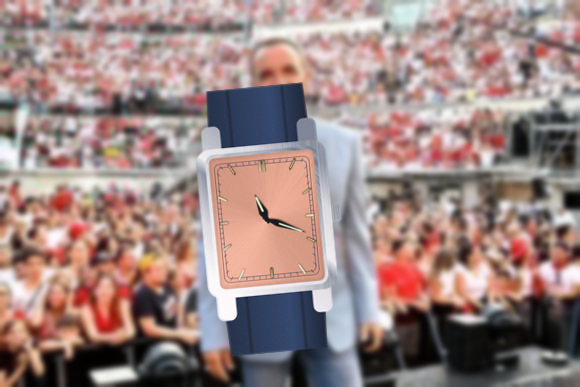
11.19
